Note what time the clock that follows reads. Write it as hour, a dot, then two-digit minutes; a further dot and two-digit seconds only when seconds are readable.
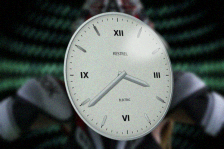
3.39
